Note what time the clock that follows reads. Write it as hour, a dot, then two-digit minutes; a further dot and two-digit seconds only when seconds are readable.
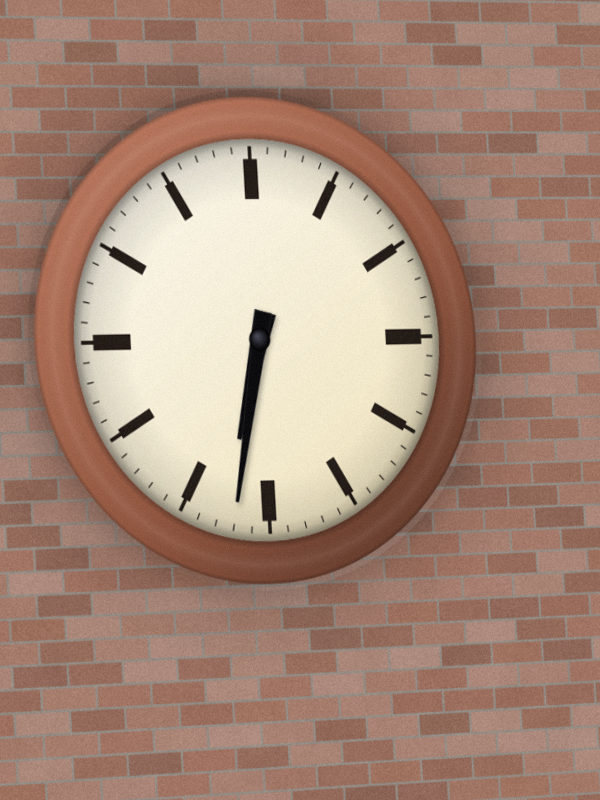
6.32
